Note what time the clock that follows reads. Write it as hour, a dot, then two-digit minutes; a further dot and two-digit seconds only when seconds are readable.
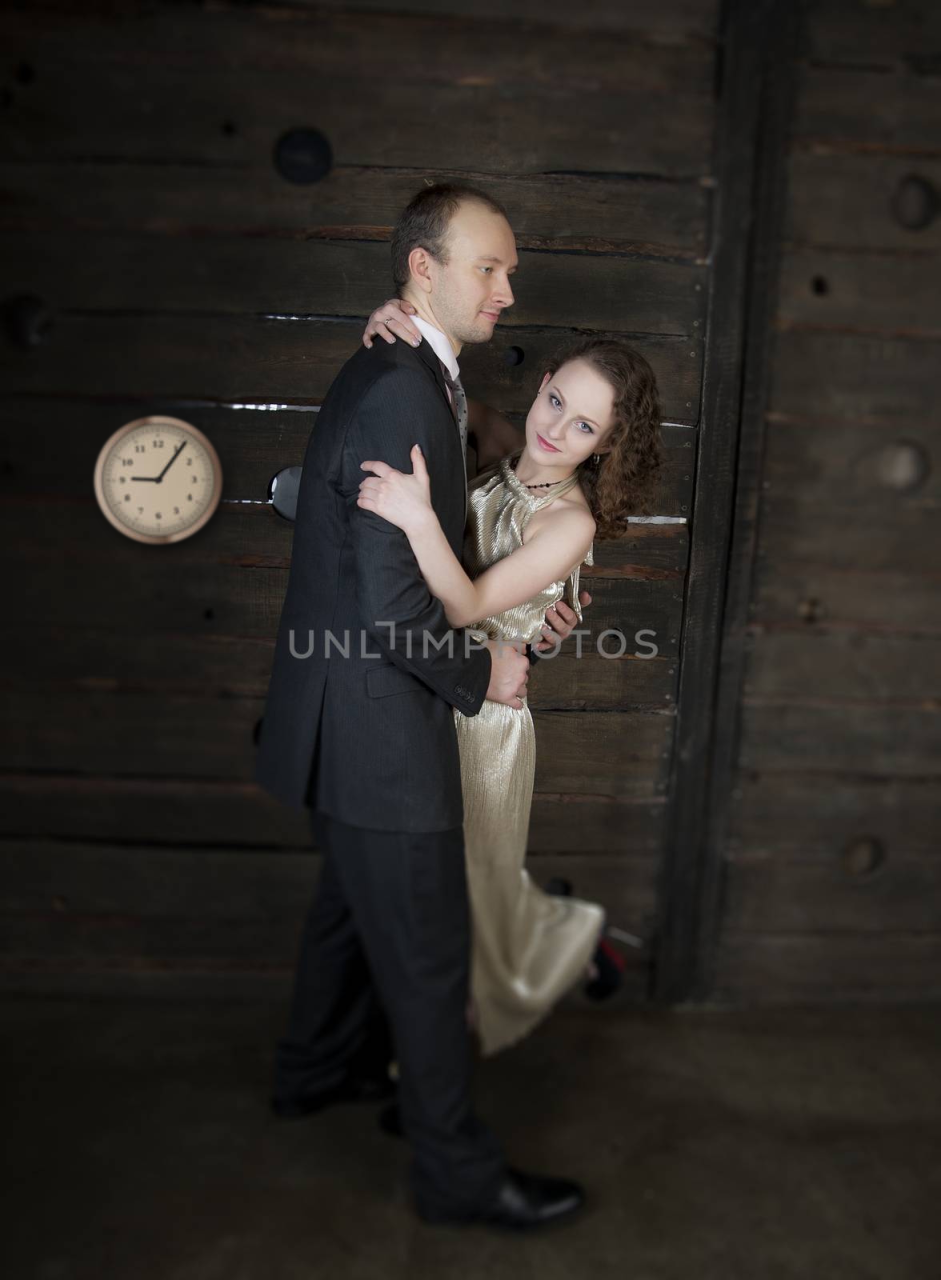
9.06
